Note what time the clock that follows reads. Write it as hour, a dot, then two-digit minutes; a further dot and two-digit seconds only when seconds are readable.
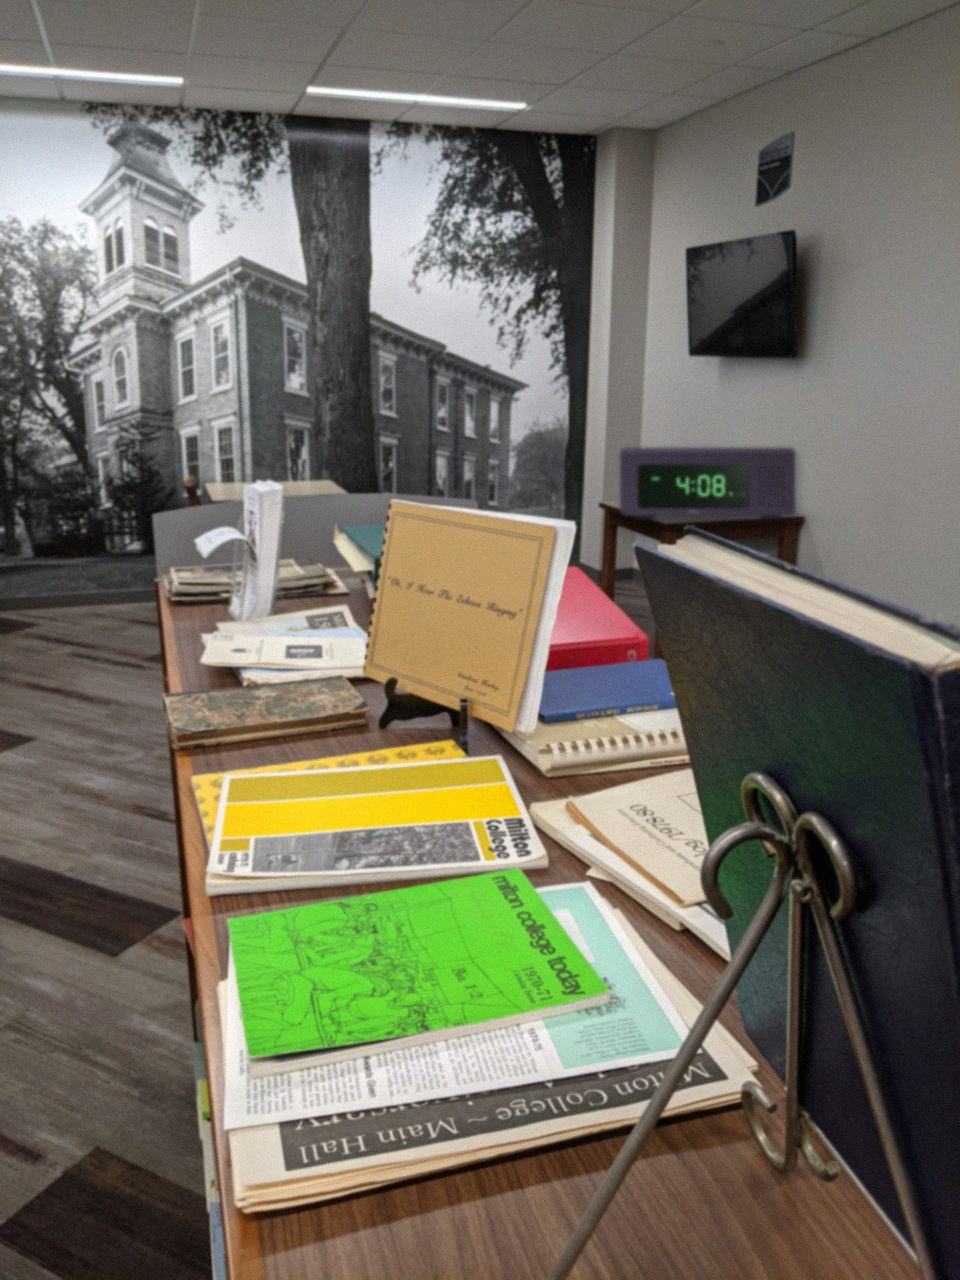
4.08
